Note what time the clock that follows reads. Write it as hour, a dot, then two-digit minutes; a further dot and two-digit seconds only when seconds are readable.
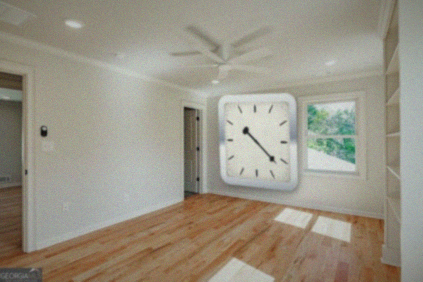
10.22
